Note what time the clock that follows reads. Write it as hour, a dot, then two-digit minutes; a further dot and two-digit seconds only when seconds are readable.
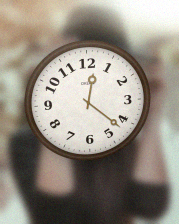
12.22
